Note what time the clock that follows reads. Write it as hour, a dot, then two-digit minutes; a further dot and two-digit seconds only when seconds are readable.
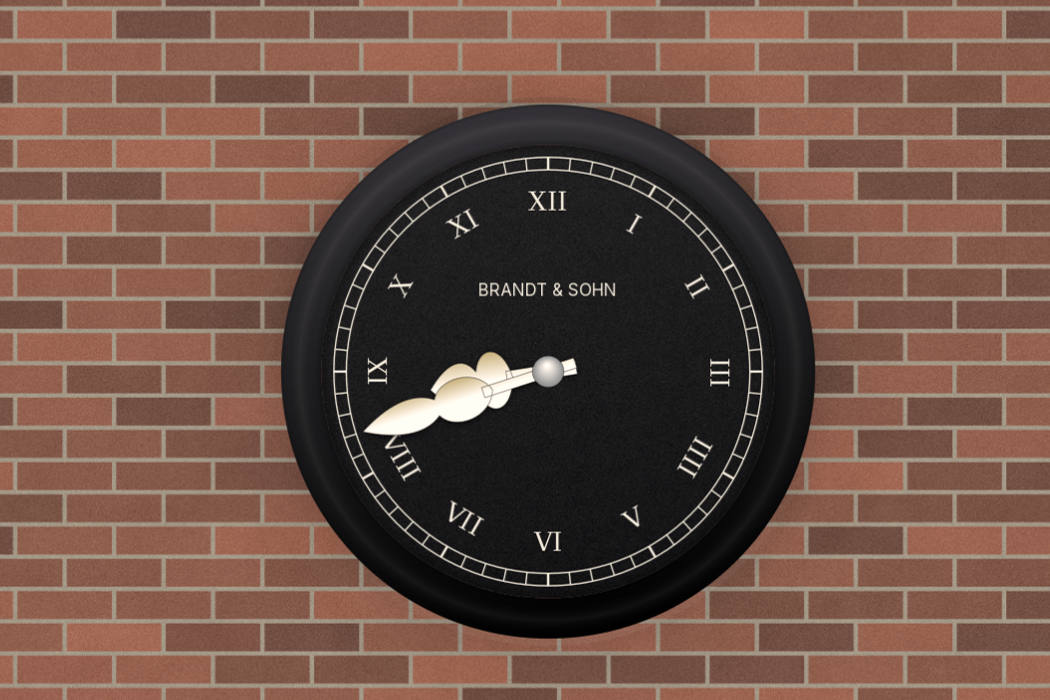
8.42
